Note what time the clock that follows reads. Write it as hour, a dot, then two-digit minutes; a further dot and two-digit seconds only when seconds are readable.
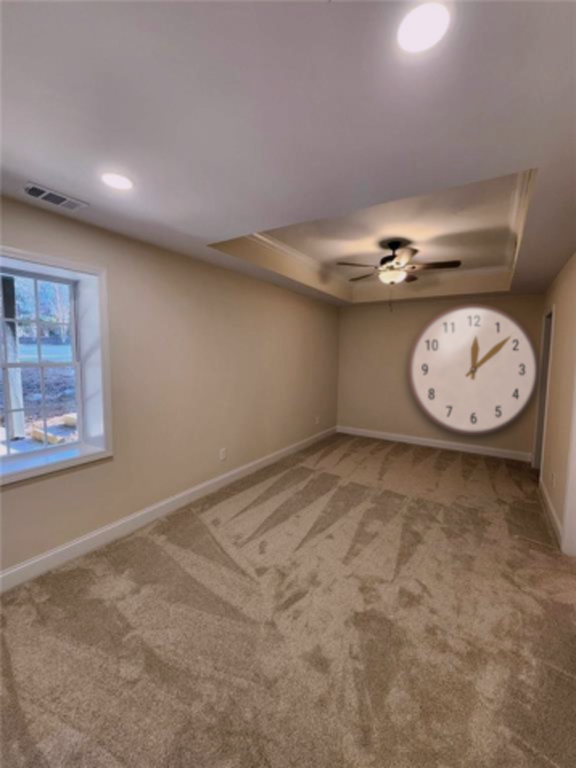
12.08
